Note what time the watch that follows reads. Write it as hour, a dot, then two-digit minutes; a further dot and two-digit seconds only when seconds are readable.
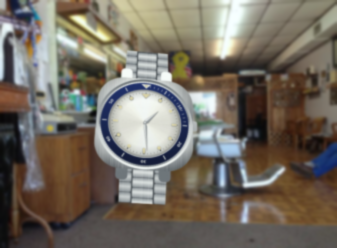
1.29
